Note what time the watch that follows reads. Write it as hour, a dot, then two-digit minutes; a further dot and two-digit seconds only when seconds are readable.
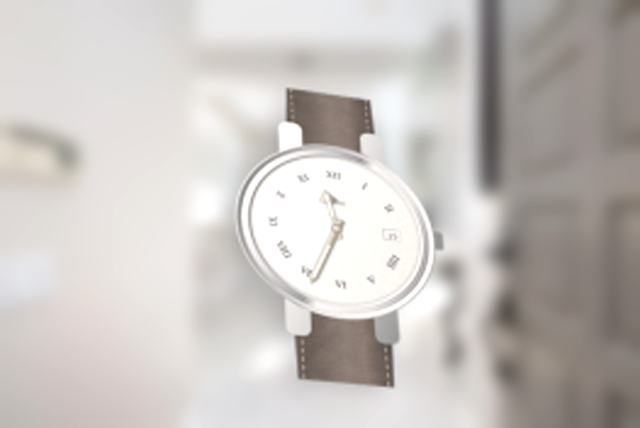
11.34
